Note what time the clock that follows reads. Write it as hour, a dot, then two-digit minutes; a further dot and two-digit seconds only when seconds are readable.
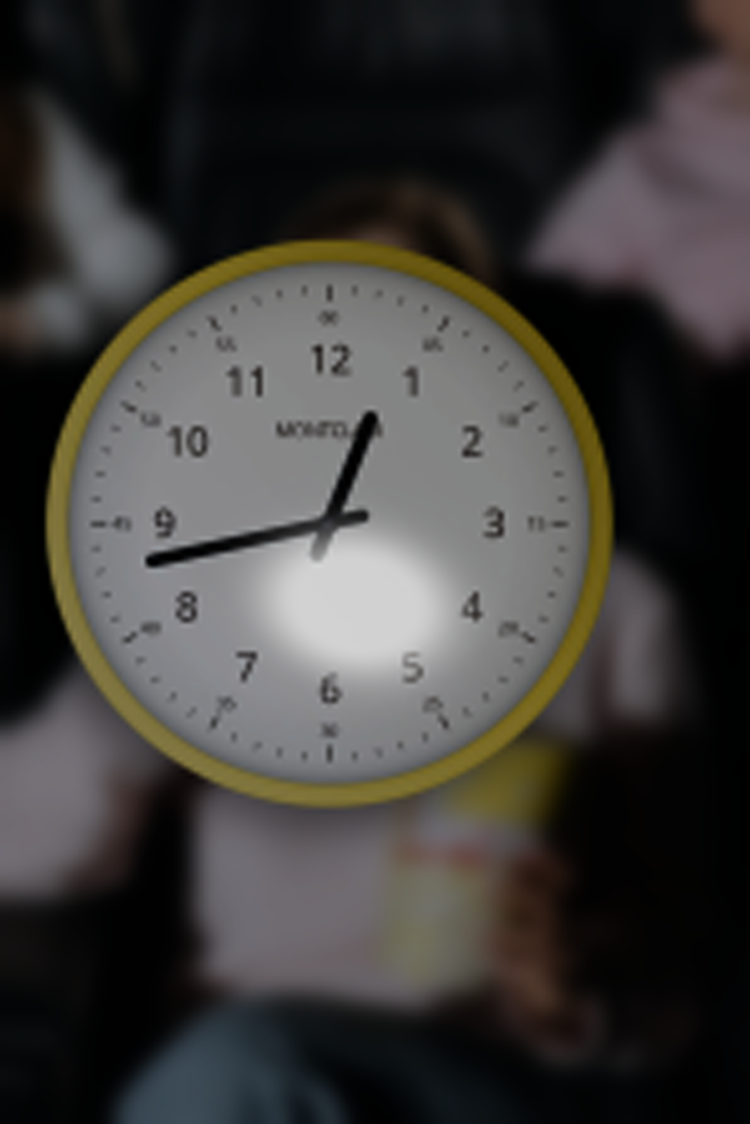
12.43
